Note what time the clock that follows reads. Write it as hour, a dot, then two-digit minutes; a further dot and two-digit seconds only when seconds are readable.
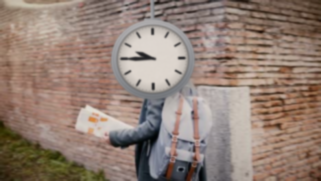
9.45
